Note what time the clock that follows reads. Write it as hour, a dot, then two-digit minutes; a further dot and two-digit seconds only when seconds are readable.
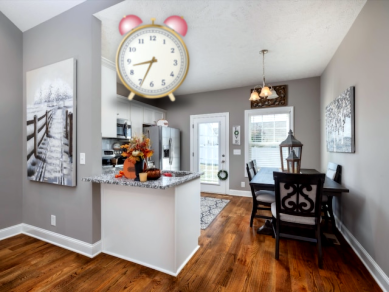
8.34
